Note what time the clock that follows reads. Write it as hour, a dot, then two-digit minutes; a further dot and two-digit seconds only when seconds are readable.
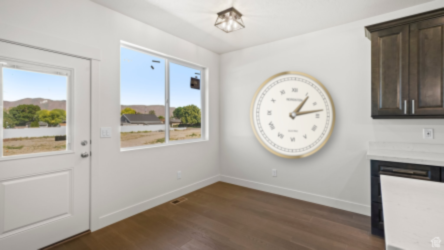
1.13
